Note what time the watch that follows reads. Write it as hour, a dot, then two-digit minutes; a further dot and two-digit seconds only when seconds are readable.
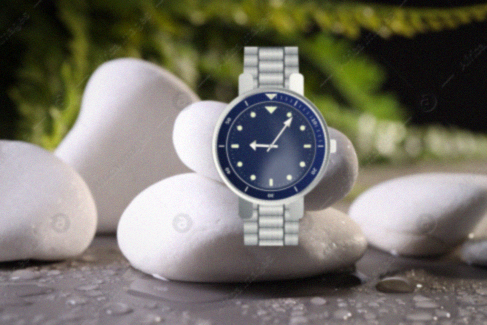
9.06
